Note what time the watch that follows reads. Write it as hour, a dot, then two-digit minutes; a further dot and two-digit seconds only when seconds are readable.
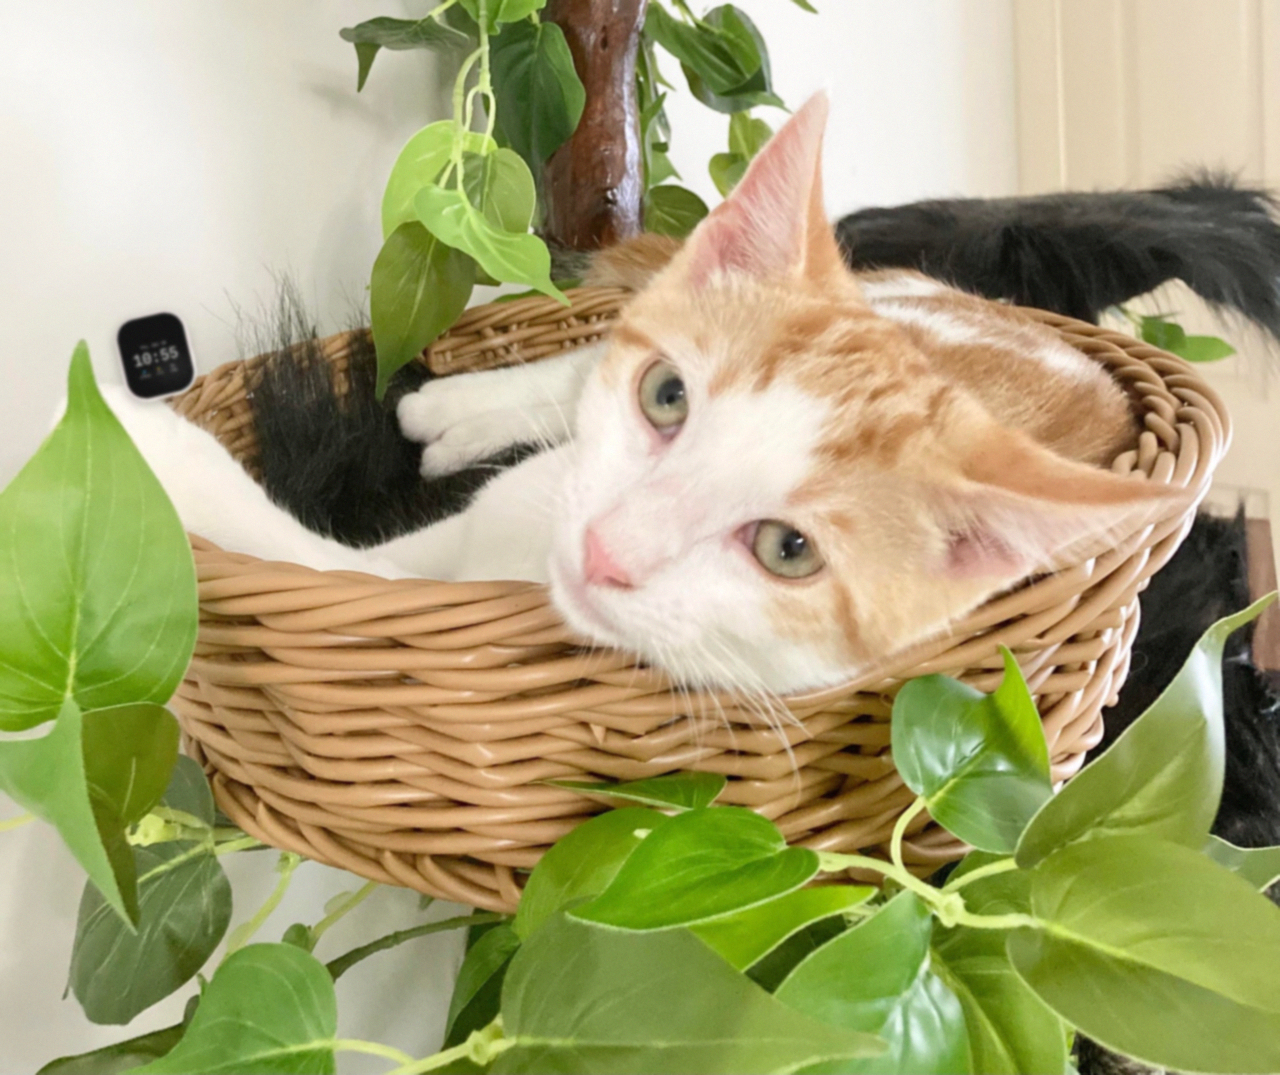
10.55
